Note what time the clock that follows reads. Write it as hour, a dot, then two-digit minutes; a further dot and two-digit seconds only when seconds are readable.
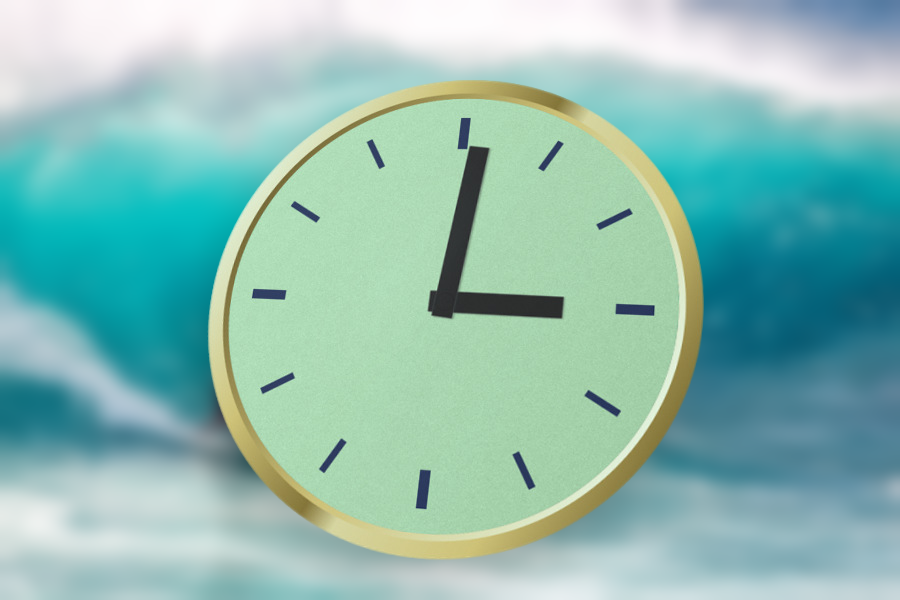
3.01
